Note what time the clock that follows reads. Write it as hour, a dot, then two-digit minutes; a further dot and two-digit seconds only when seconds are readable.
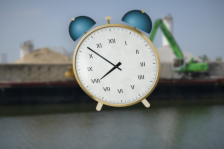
7.52
